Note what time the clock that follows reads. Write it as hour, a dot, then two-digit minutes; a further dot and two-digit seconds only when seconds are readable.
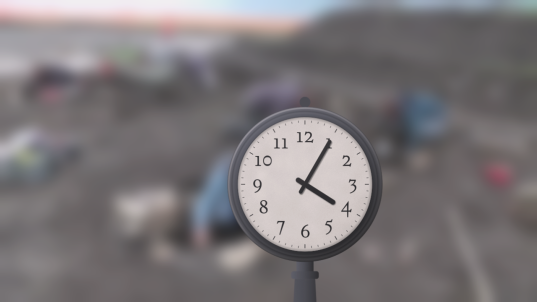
4.05
